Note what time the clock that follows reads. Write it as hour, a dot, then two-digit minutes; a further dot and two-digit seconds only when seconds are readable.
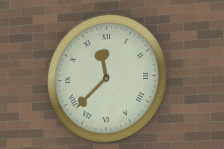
11.38
